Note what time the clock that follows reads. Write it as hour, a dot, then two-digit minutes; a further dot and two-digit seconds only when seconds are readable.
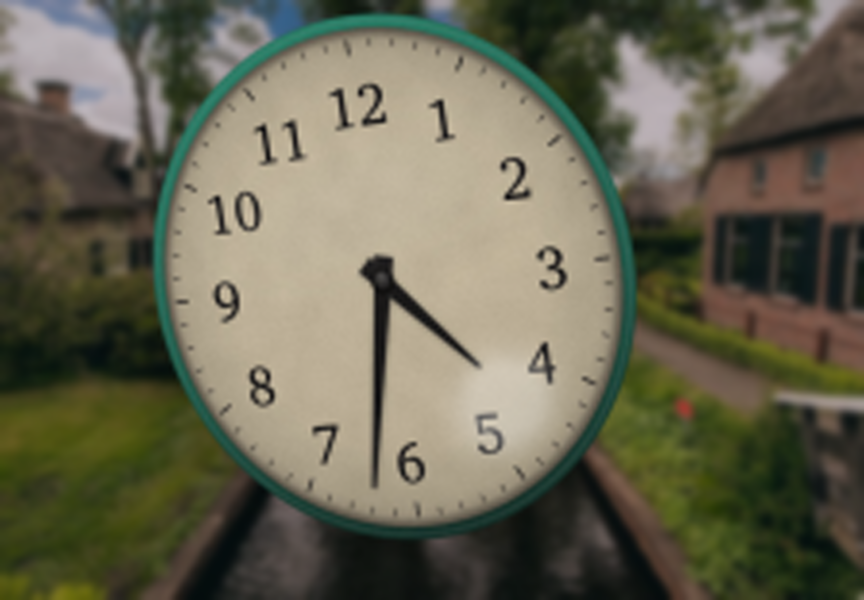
4.32
